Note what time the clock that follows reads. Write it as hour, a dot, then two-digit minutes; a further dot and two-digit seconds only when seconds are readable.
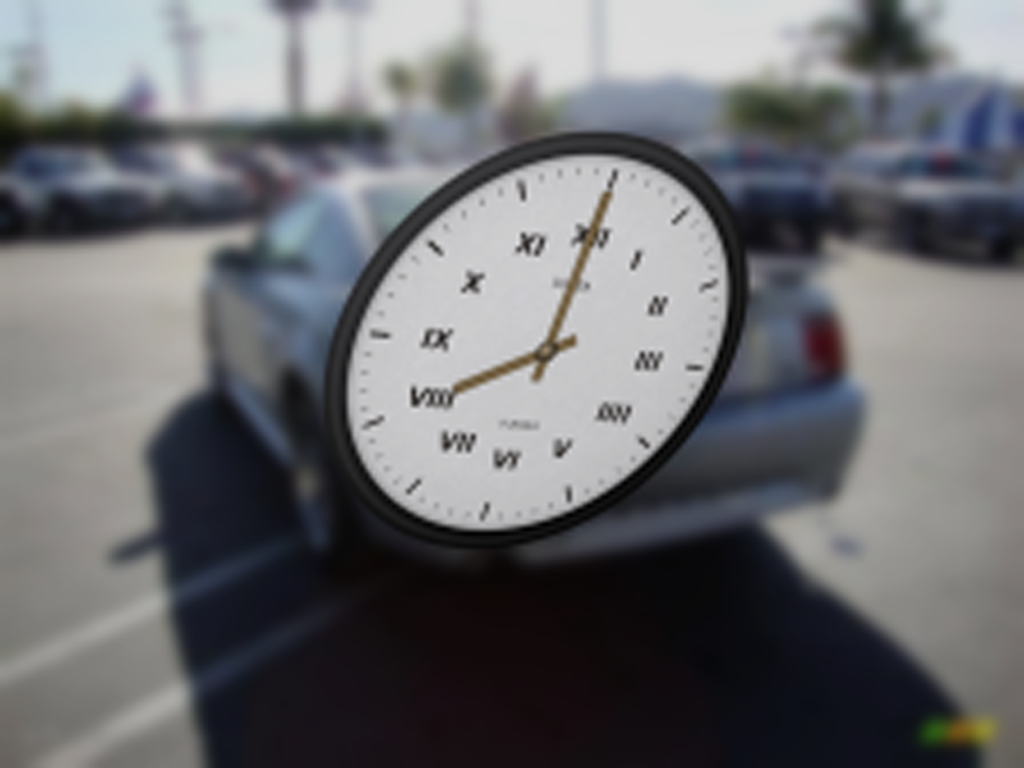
8.00
